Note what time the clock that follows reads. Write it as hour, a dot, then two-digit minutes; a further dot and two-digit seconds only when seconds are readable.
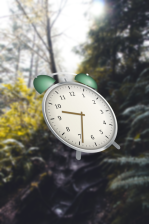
9.34
